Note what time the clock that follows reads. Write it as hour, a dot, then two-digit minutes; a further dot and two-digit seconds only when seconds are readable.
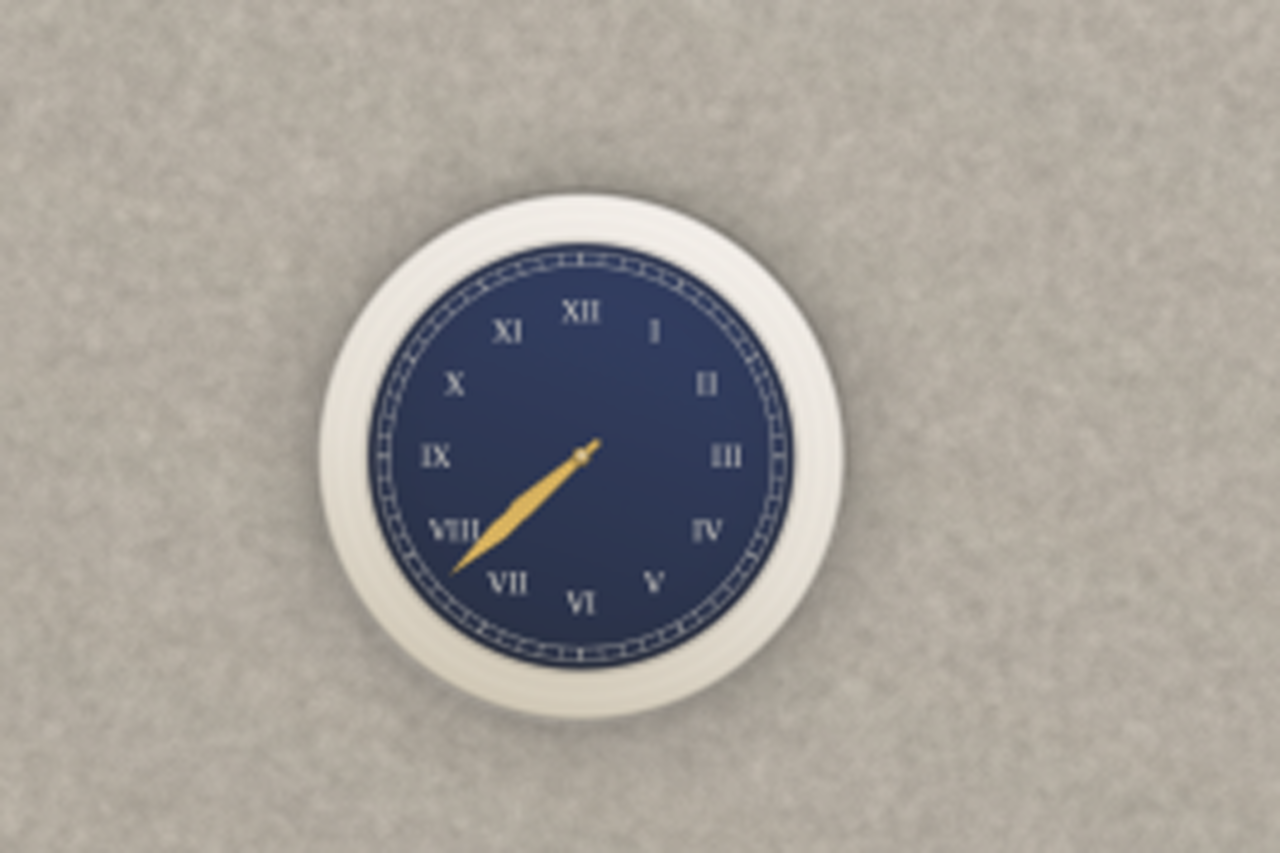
7.38
